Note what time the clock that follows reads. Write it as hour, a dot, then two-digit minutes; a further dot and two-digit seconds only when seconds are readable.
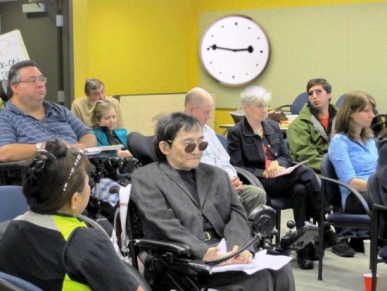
2.46
